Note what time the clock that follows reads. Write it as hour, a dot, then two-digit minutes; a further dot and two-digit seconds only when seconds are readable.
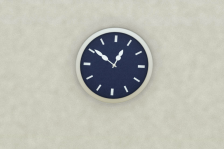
12.51
